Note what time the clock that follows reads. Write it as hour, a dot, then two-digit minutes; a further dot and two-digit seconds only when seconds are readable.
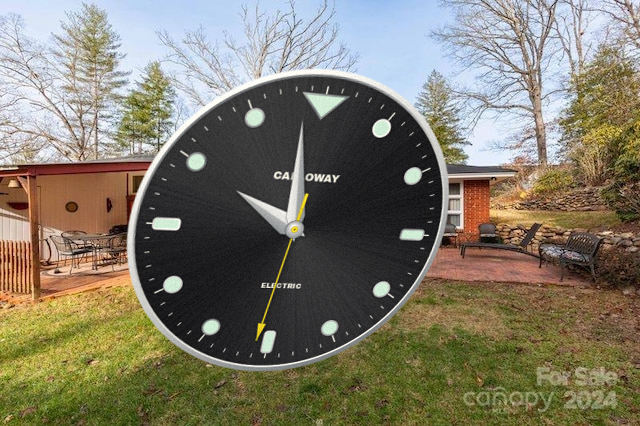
9.58.31
